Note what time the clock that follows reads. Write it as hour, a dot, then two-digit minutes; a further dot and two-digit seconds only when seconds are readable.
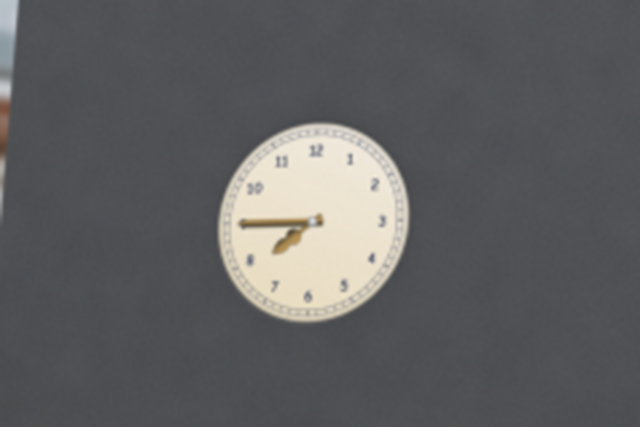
7.45
